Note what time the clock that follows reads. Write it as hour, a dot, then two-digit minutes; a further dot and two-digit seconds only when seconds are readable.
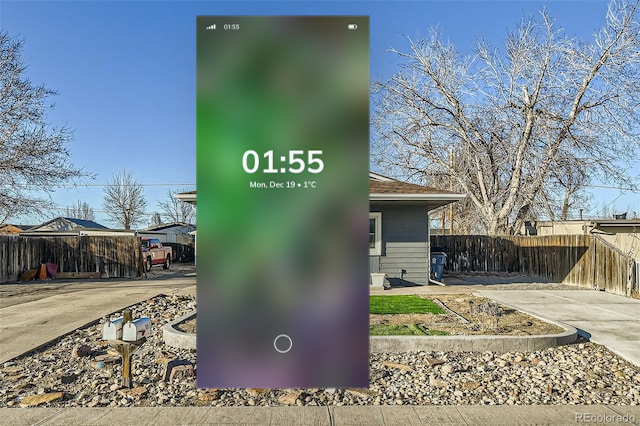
1.55
